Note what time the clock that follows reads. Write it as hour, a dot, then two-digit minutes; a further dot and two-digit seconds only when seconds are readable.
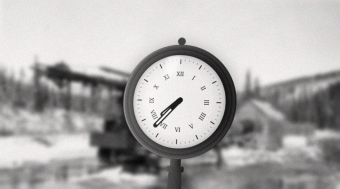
7.37
